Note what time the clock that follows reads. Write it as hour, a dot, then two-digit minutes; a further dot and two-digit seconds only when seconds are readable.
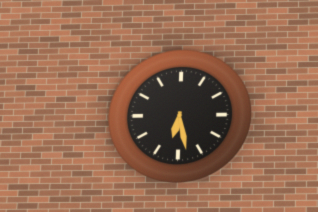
6.28
